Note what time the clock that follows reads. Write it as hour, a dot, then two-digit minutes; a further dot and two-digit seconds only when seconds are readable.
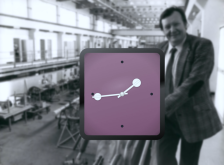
1.44
